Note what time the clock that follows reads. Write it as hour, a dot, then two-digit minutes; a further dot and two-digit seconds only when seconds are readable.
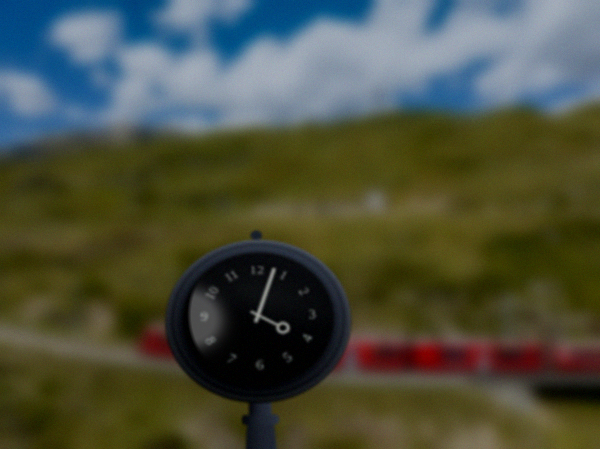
4.03
